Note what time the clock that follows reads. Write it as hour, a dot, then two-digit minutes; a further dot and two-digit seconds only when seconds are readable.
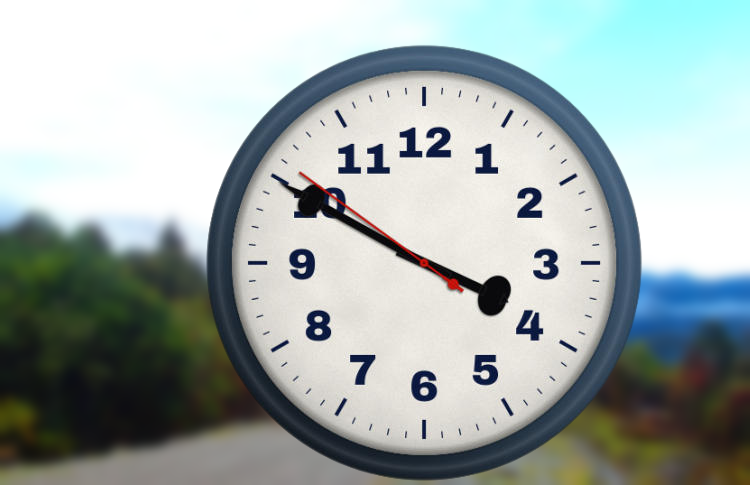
3.49.51
